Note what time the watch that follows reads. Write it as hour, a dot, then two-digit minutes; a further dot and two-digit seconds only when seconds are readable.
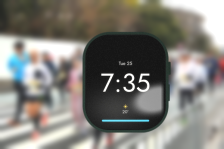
7.35
